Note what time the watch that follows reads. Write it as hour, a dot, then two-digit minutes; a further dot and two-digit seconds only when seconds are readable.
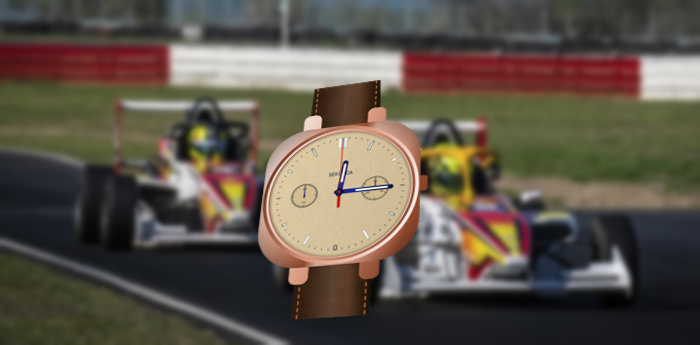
12.15
